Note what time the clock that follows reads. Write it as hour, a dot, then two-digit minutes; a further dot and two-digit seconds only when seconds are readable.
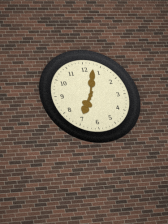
7.03
